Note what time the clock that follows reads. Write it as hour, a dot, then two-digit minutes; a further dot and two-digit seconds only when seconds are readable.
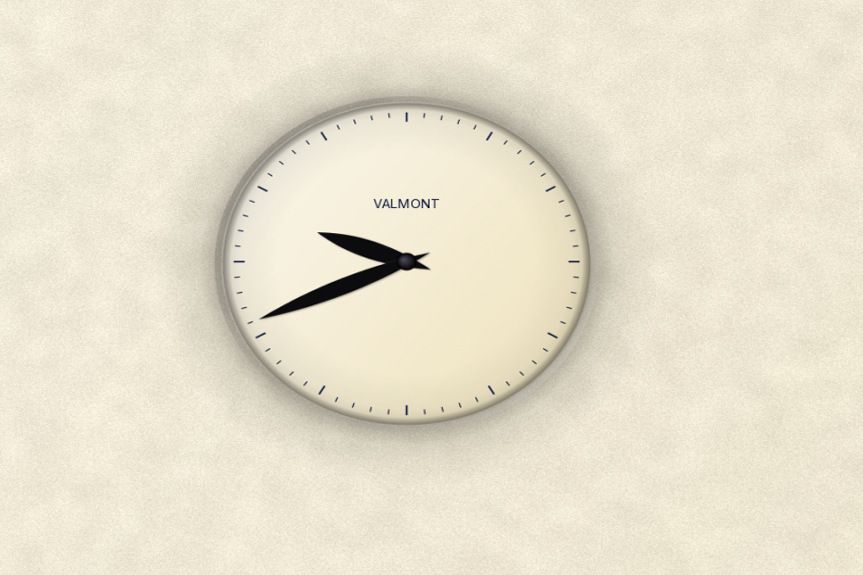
9.41
